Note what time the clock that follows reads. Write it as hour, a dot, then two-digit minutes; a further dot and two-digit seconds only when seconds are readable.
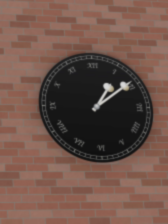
1.09
